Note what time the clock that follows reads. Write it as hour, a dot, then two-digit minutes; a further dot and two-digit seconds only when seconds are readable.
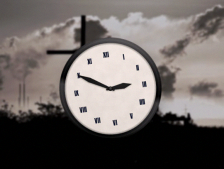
2.50
